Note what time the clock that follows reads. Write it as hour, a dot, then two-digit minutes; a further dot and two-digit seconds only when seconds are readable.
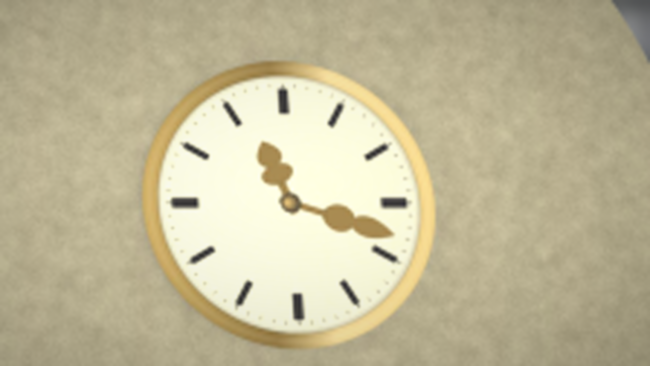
11.18
